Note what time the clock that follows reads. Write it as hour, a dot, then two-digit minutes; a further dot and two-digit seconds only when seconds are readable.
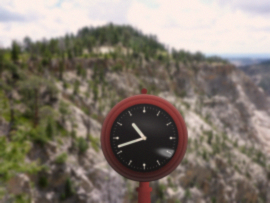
10.42
